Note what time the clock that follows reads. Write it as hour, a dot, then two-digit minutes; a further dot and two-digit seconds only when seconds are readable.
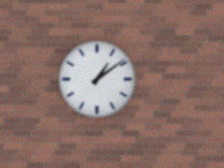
1.09
